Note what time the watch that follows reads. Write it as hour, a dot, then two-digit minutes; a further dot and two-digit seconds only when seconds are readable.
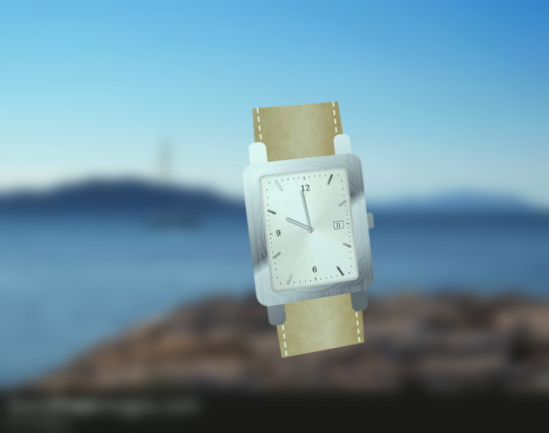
9.59
